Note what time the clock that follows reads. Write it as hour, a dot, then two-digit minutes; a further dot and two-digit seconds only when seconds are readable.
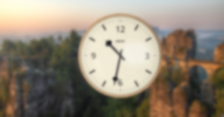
10.32
